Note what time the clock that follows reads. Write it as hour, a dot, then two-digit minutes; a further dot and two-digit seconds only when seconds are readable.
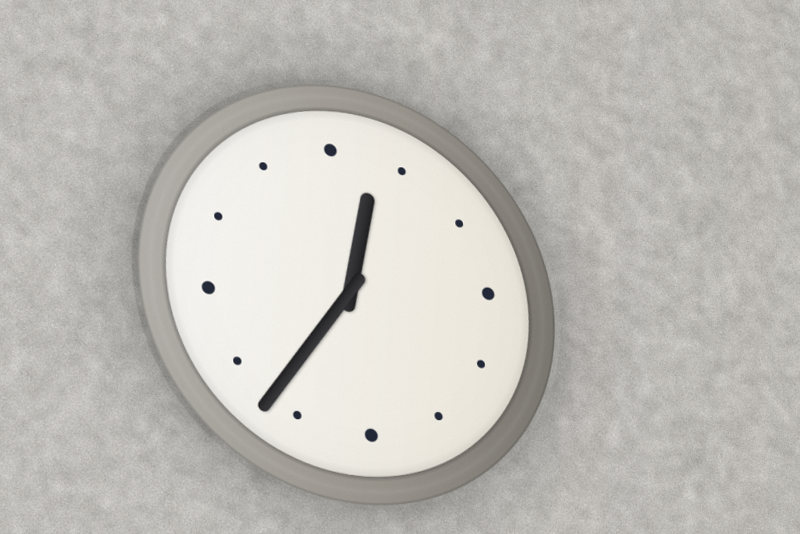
12.37
